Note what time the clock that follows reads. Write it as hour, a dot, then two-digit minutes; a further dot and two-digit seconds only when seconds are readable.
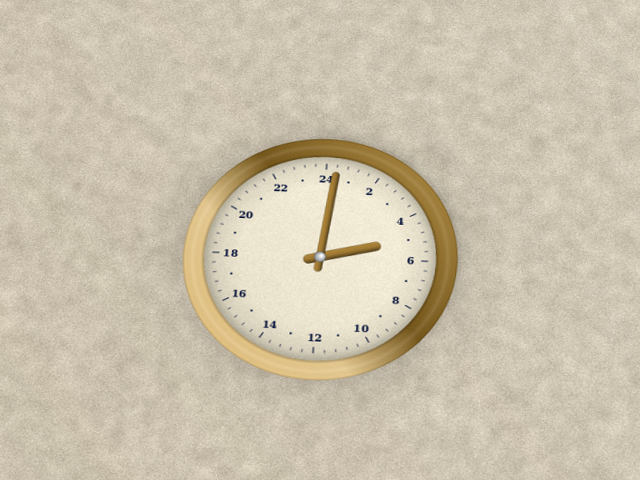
5.01
